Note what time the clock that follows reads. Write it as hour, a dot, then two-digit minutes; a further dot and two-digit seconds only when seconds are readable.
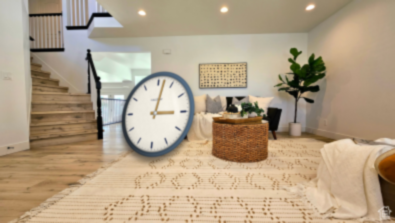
3.02
